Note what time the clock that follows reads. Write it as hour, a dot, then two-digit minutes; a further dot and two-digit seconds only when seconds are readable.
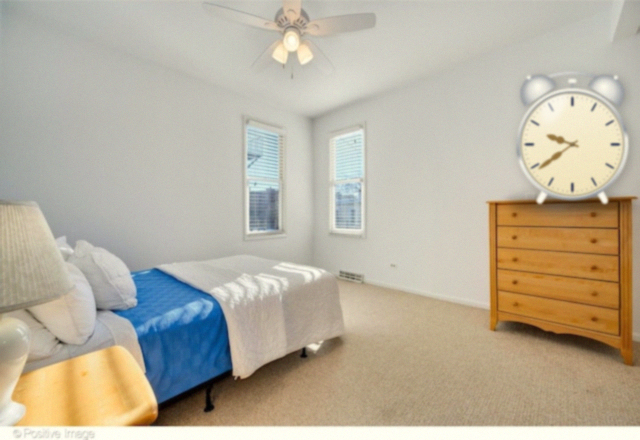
9.39
